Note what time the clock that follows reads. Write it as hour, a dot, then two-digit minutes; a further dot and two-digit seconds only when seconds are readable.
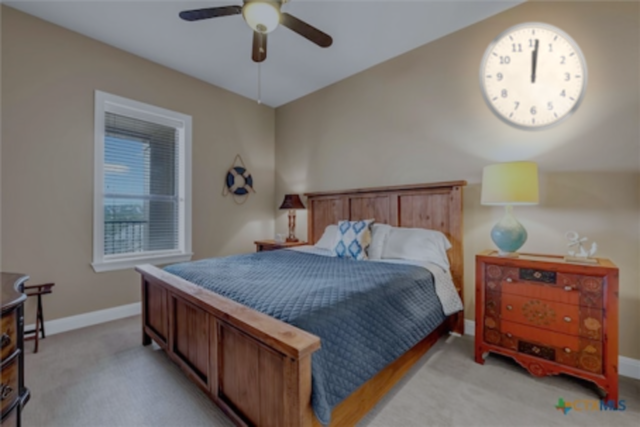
12.01
